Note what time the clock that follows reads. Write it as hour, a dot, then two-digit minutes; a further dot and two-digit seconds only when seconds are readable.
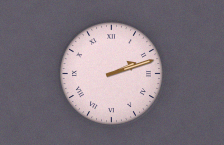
2.12
